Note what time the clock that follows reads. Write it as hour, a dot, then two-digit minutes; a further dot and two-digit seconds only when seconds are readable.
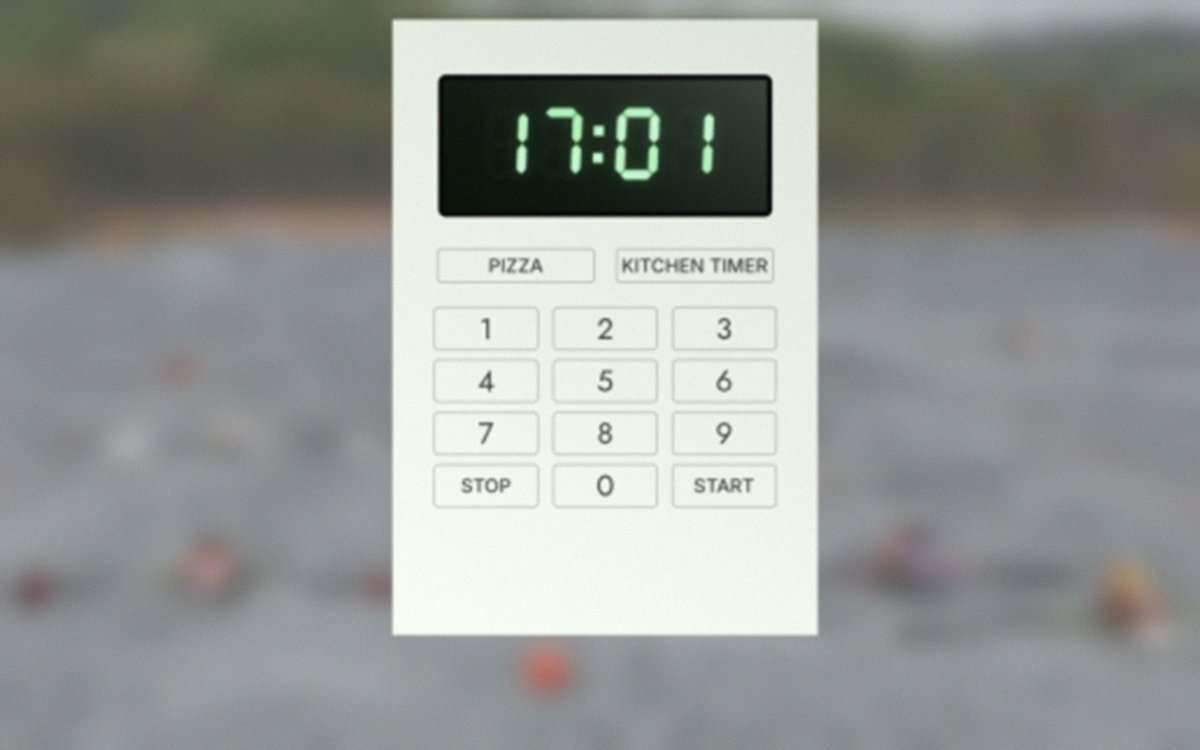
17.01
